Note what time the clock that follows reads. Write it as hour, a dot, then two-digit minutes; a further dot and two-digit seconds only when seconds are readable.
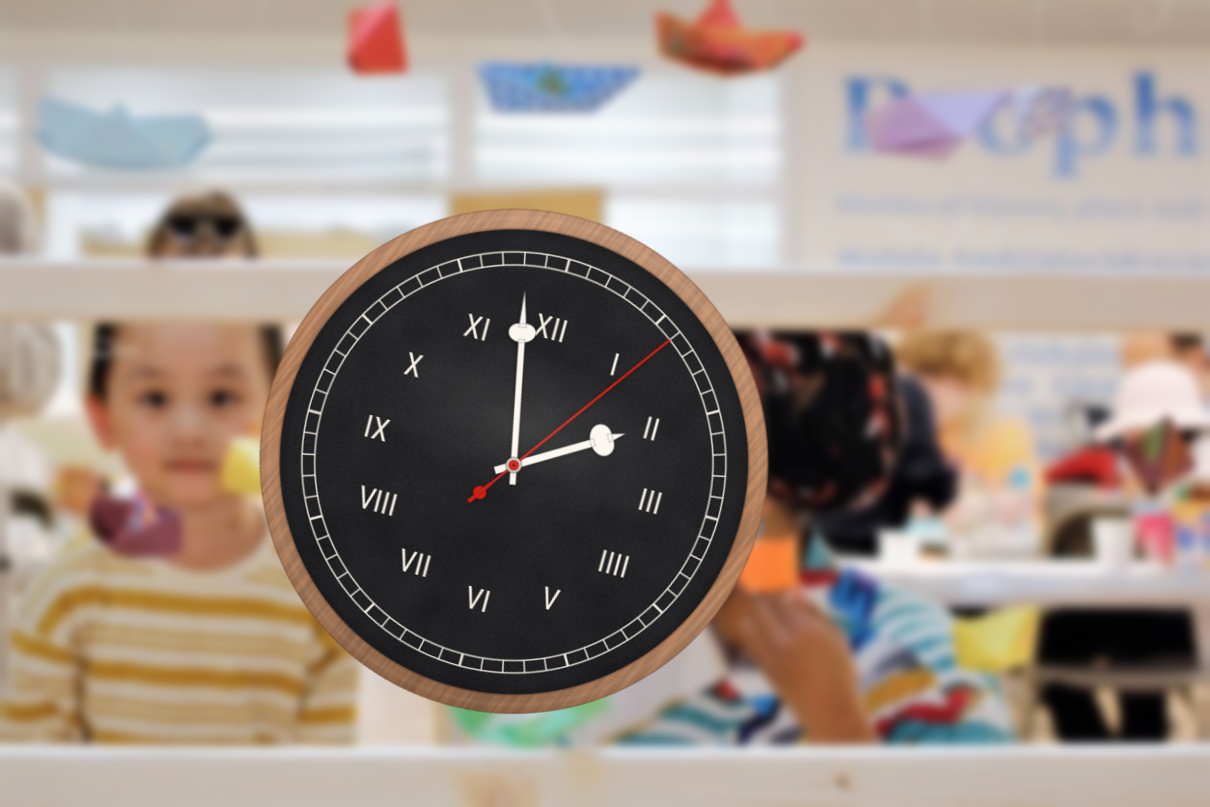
1.58.06
